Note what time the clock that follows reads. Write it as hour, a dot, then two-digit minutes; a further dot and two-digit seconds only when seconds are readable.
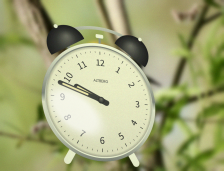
9.48
